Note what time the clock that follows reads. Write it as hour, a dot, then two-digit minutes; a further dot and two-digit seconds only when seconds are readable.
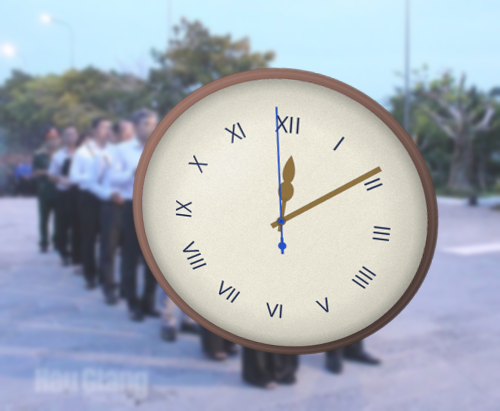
12.08.59
